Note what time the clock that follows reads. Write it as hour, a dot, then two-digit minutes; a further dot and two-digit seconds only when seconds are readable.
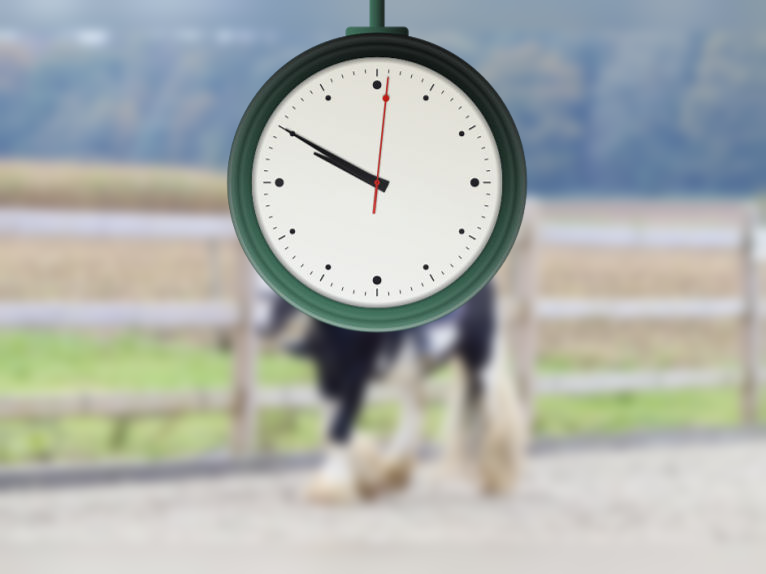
9.50.01
